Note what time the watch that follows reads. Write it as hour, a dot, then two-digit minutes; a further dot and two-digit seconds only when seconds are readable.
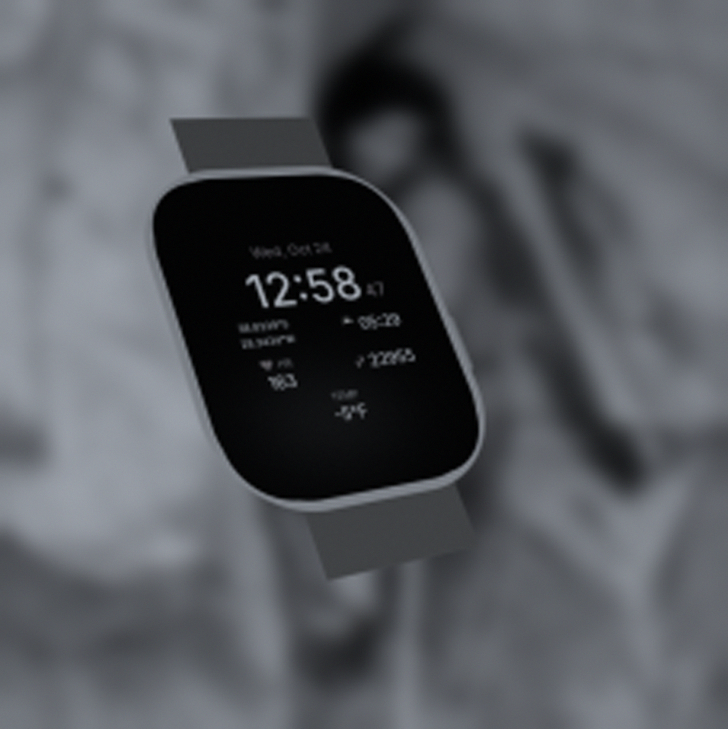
12.58
